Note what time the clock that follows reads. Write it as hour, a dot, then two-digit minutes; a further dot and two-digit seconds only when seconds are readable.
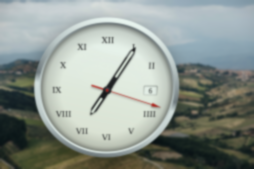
7.05.18
